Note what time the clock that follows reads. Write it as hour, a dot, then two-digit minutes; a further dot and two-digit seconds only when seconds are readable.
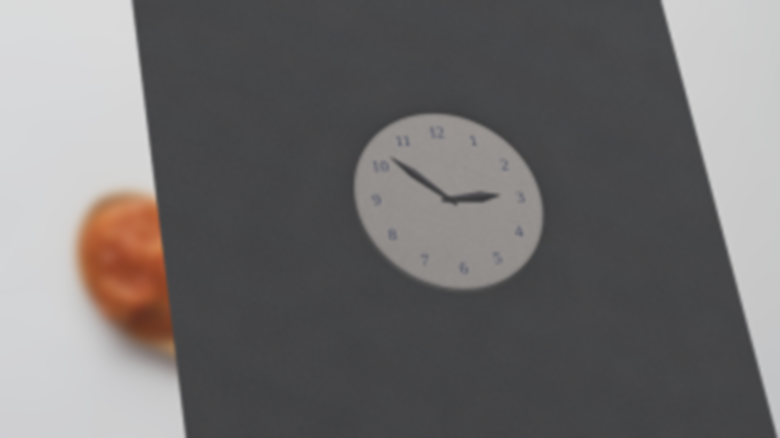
2.52
